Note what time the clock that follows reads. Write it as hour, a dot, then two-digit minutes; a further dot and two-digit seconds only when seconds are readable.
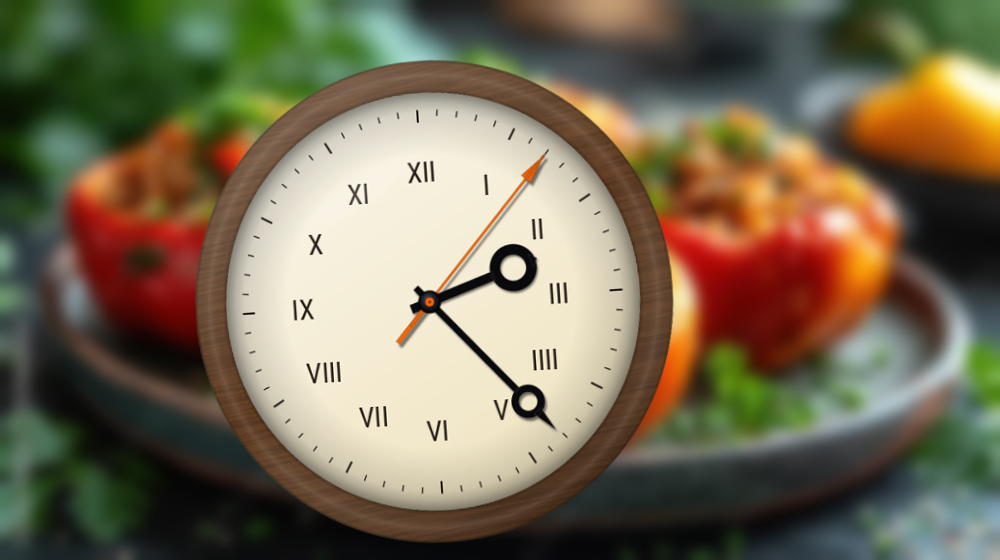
2.23.07
